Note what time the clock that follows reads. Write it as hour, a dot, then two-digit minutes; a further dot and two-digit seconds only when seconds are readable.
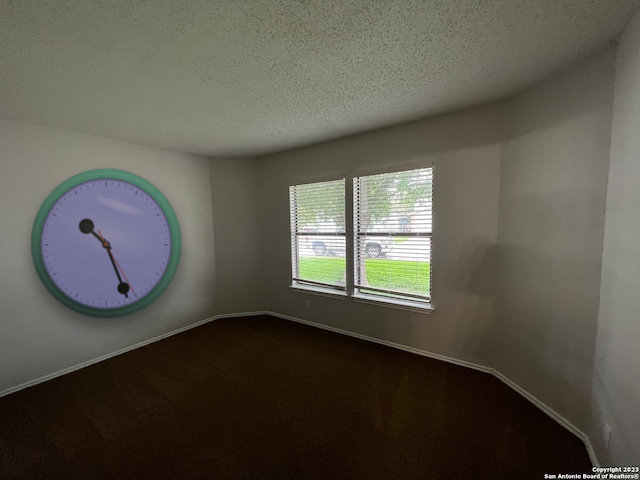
10.26.25
